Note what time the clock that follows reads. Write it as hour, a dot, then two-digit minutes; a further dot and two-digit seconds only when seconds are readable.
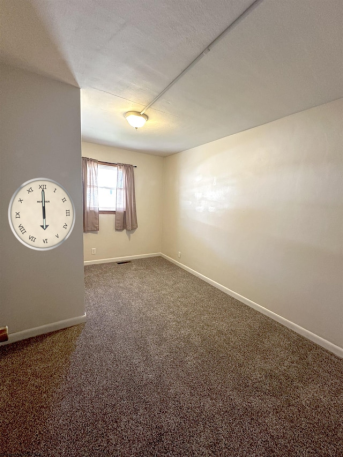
6.00
